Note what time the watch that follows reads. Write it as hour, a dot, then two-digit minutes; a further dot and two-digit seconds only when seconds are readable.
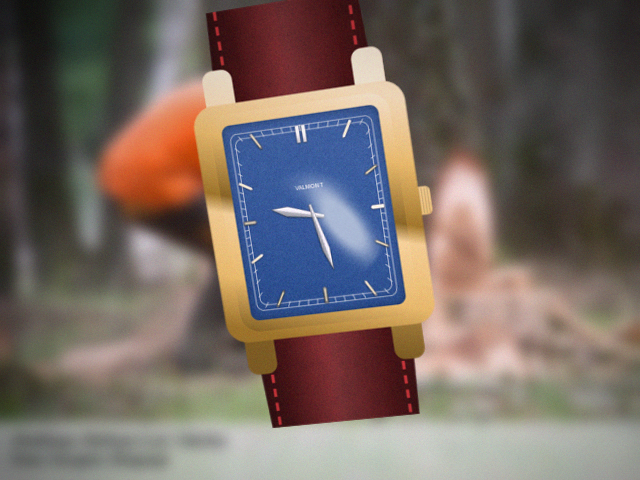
9.28
